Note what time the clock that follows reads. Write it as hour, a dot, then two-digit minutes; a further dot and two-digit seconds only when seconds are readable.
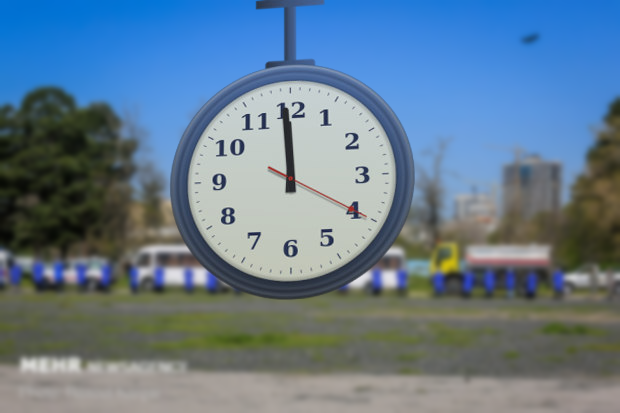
11.59.20
